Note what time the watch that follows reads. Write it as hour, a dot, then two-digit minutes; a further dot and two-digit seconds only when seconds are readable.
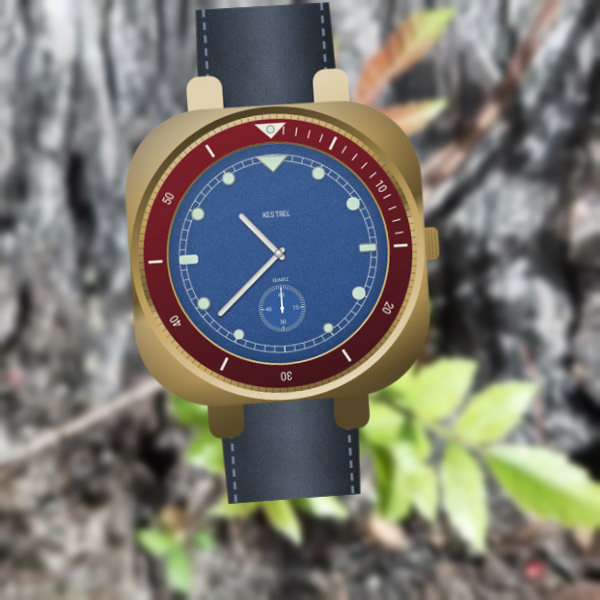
10.38
